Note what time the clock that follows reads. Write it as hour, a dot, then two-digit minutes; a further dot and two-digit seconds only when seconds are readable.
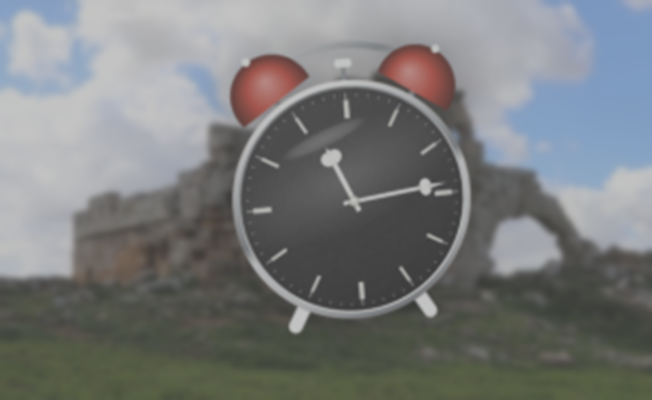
11.14
